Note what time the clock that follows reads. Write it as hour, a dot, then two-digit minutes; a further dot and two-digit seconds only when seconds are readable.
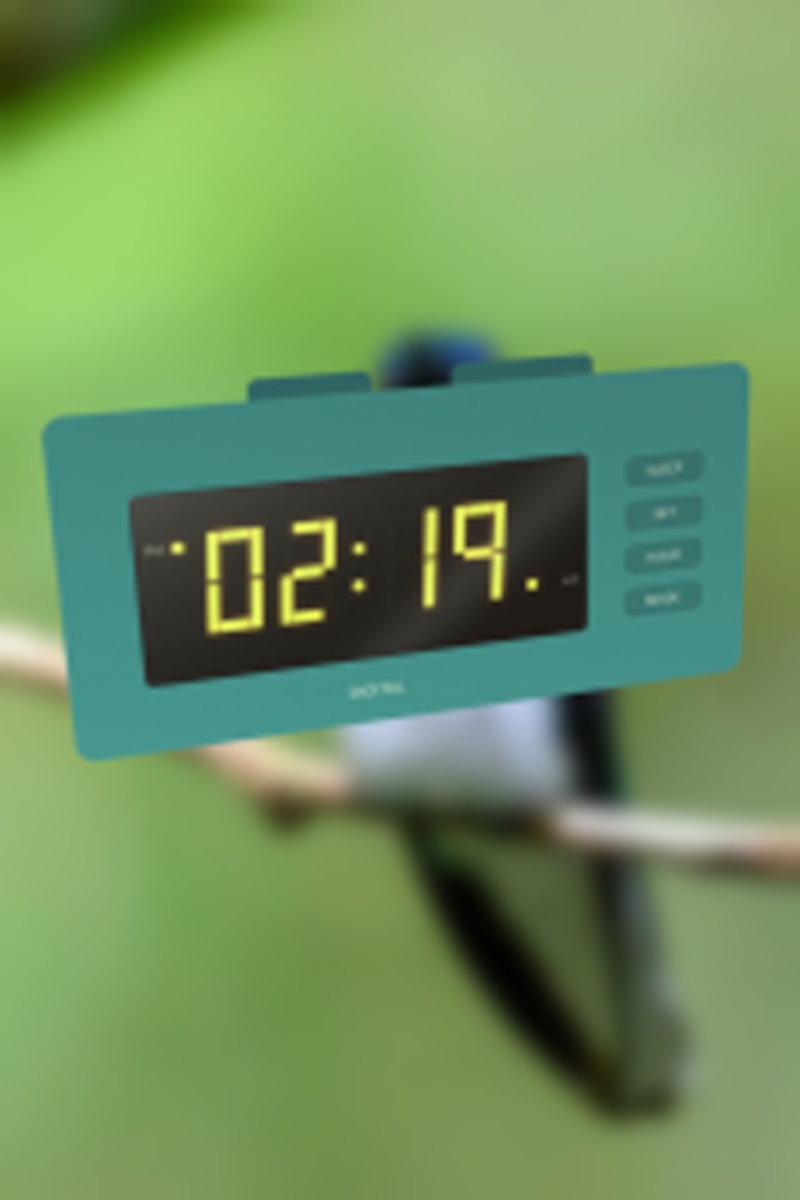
2.19
